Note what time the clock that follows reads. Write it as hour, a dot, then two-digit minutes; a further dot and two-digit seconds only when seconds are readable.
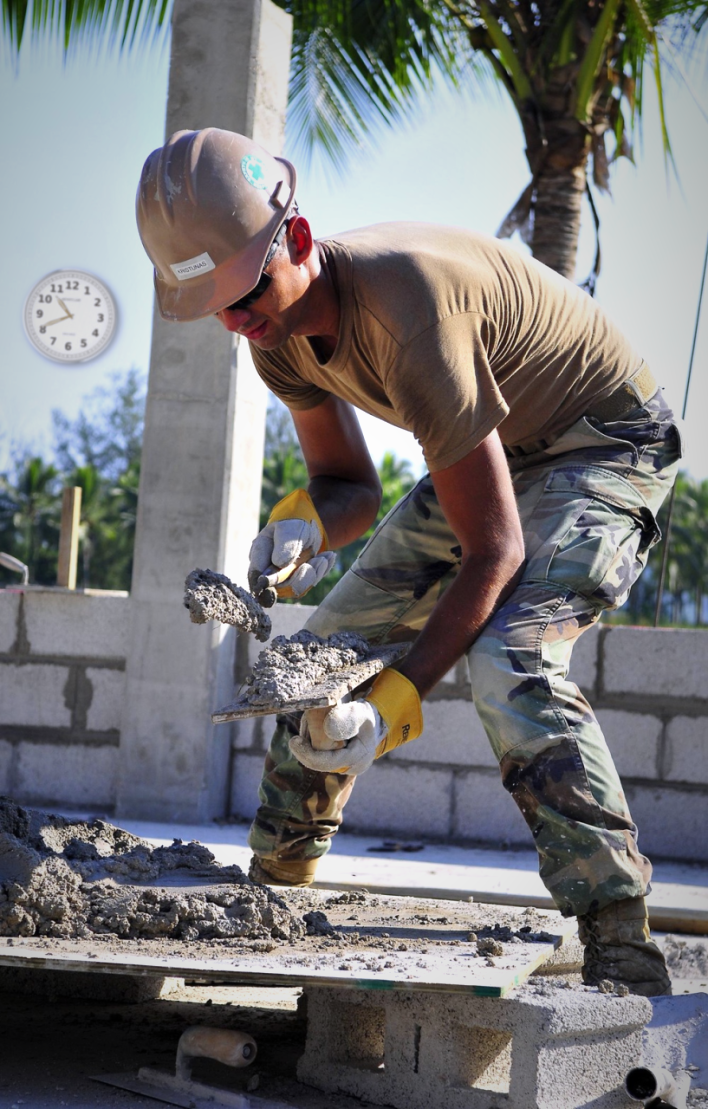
10.41
